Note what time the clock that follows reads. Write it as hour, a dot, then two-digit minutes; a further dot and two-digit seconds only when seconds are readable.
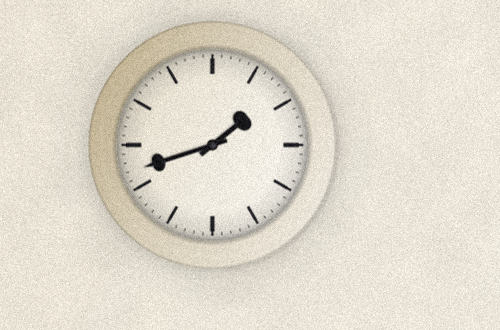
1.42
